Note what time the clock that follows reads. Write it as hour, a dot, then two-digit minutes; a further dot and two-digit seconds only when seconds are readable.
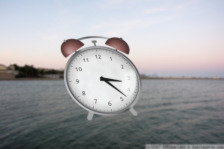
3.23
